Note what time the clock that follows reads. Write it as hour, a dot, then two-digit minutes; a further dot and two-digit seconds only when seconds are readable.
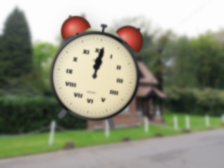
12.01
